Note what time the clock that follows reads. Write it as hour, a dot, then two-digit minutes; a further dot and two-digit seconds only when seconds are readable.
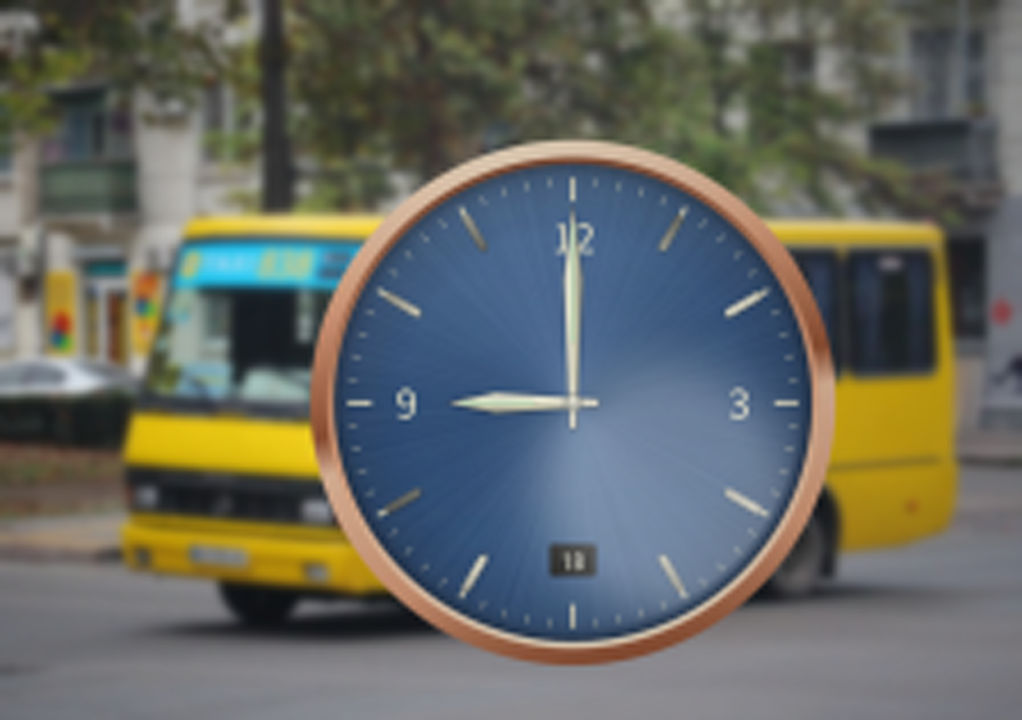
9.00
